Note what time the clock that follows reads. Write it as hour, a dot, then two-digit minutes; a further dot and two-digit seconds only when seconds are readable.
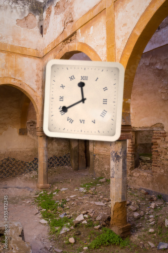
11.40
